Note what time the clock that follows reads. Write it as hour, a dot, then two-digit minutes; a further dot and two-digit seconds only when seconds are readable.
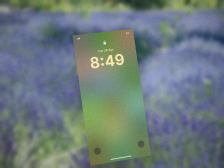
8.49
